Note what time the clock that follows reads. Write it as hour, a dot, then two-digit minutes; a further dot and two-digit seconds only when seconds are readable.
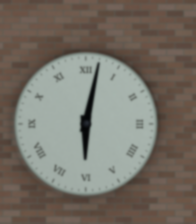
6.02
